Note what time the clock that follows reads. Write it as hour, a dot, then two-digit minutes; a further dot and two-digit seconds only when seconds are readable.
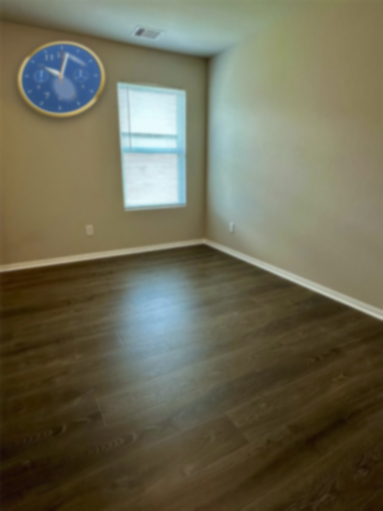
10.02
